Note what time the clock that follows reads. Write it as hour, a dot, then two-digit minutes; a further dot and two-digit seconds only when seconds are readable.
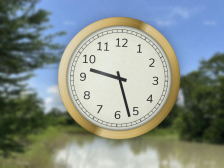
9.27
